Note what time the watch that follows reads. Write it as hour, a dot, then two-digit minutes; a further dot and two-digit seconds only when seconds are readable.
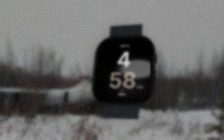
4.58
